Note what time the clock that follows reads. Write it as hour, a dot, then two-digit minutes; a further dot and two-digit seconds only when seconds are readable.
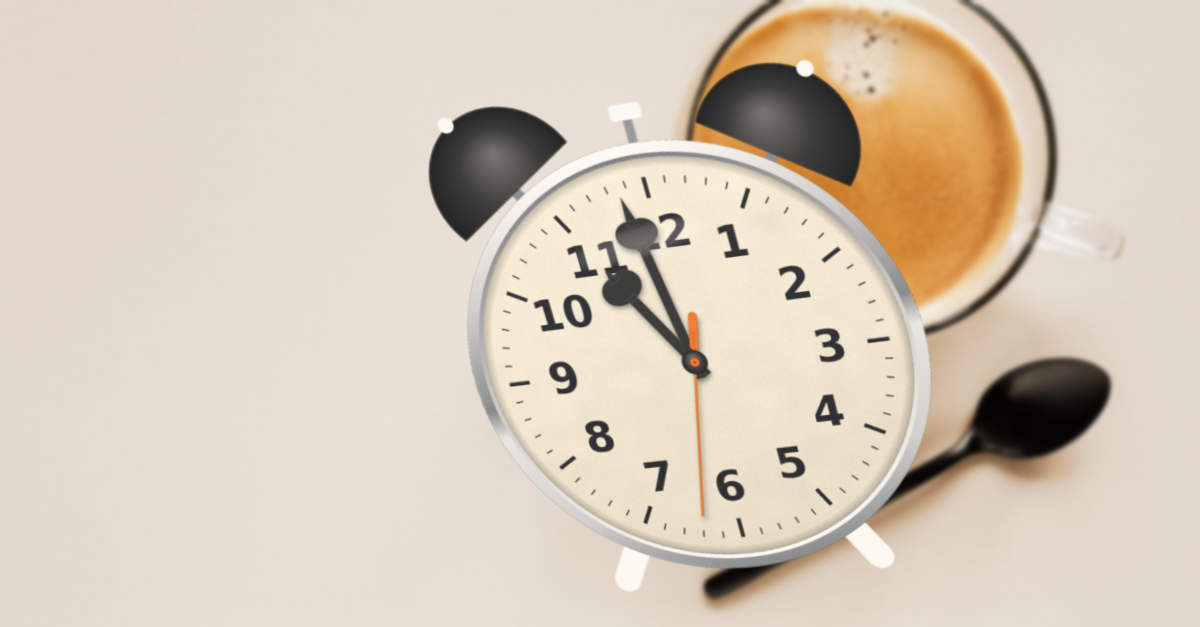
10.58.32
